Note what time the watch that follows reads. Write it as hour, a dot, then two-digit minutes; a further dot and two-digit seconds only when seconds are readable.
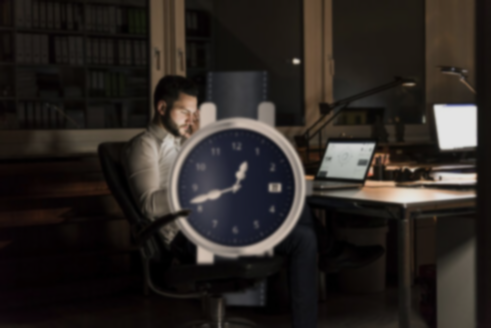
12.42
